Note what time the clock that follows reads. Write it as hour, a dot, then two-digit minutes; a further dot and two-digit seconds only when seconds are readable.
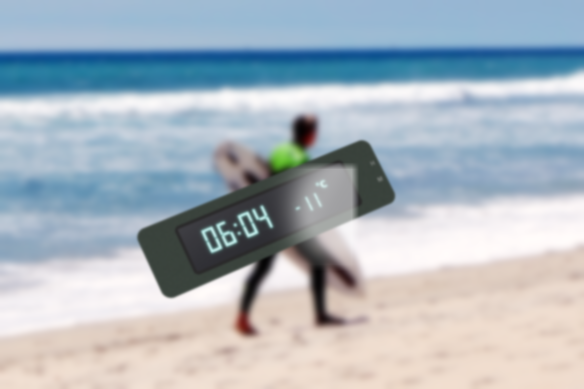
6.04
